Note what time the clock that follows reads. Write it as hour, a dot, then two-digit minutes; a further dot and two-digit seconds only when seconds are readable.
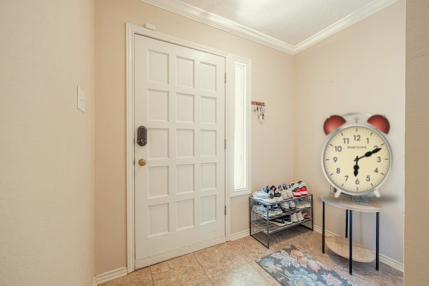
6.11
